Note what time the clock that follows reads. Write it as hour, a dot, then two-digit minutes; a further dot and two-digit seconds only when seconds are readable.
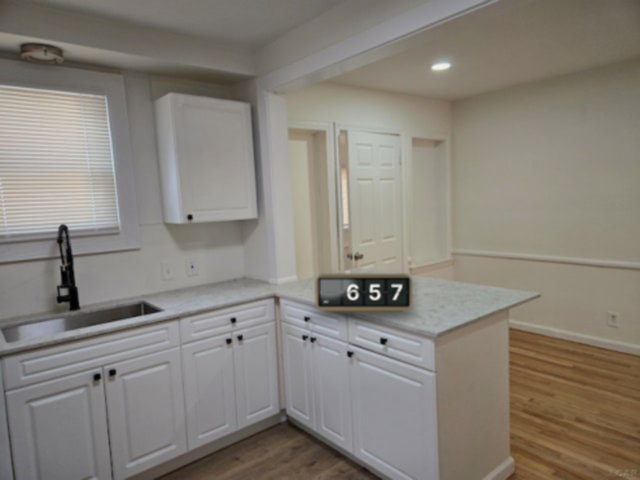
6.57
